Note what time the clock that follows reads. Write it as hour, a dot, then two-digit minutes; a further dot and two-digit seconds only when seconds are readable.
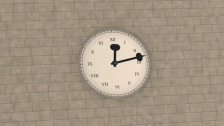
12.13
